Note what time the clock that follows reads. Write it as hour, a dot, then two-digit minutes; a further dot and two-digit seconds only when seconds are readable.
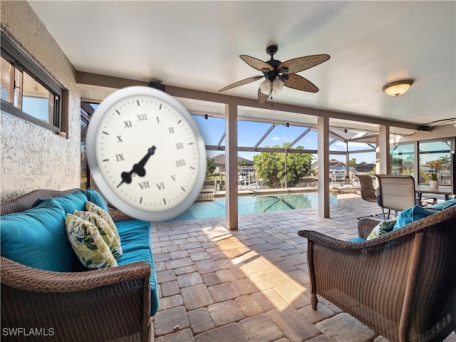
7.40
